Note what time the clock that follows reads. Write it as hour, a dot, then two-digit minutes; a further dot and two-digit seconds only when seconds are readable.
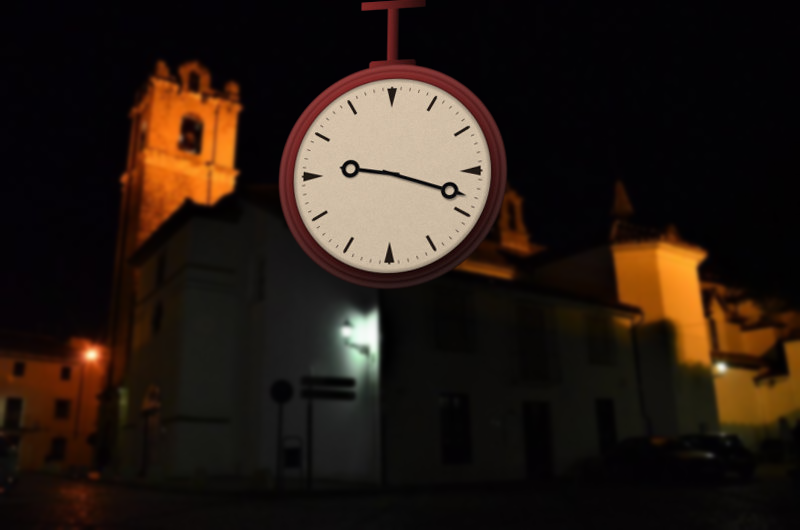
9.18
